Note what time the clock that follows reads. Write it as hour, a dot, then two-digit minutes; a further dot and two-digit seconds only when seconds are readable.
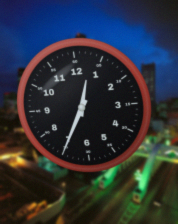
12.35
